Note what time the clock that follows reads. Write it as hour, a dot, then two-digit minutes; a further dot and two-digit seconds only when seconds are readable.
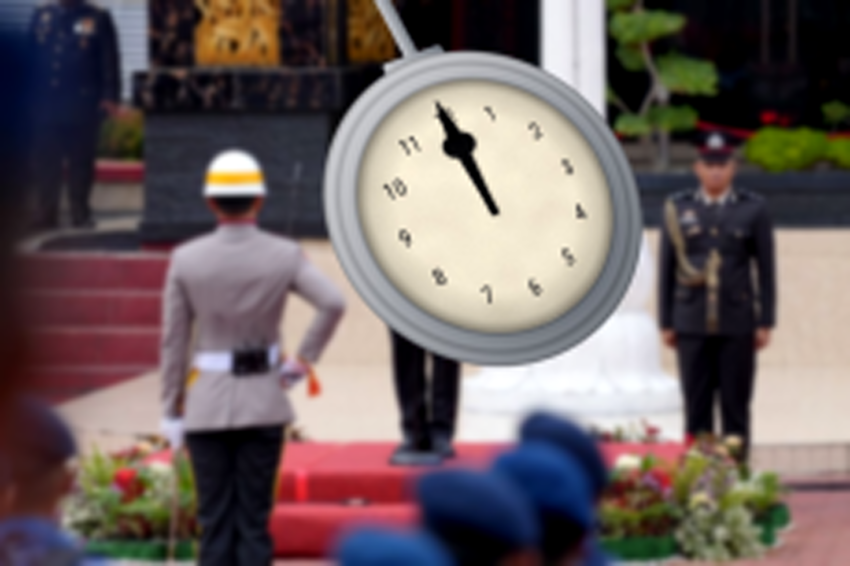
12.00
